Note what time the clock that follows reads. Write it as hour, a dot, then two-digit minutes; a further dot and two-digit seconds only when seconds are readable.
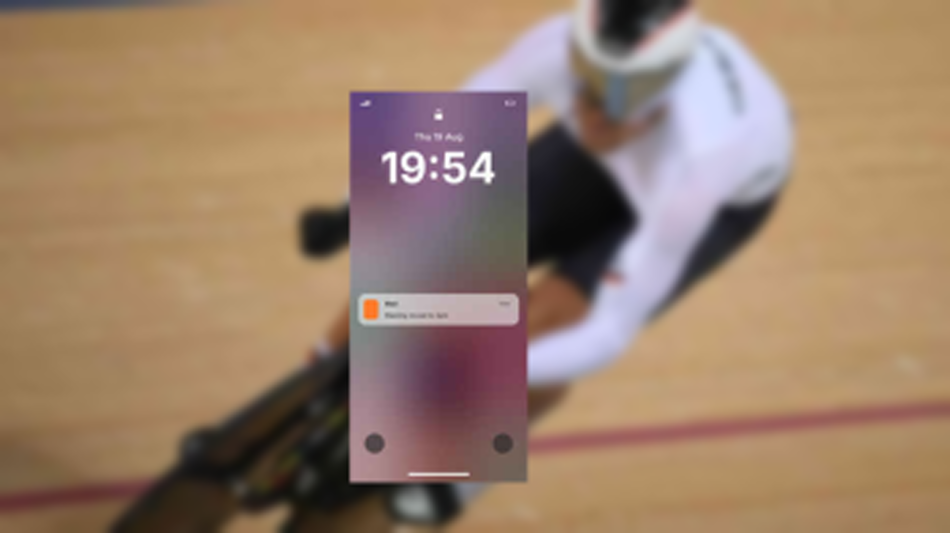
19.54
